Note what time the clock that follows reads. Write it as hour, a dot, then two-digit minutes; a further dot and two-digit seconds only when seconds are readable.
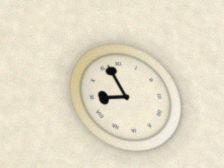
8.57
